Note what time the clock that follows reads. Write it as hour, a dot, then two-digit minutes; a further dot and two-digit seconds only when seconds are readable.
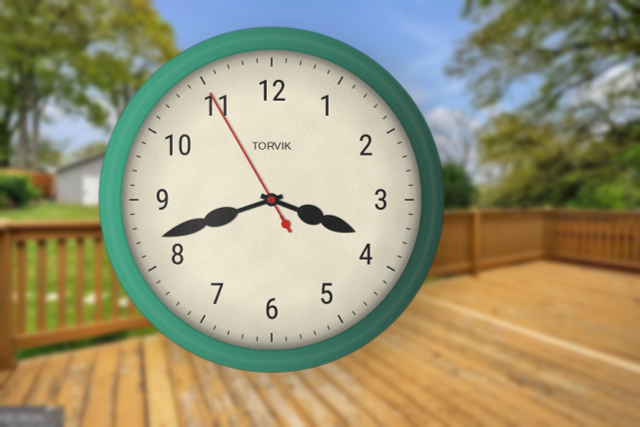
3.41.55
